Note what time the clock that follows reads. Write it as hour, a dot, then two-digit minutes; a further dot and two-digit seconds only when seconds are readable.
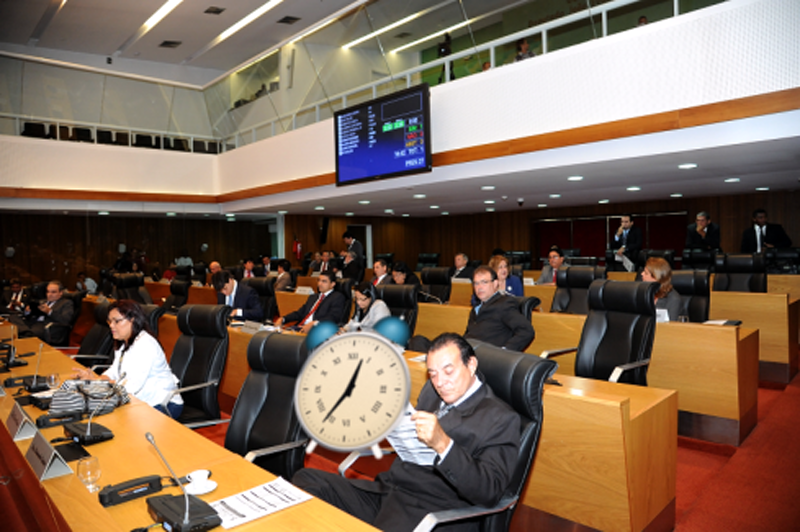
12.36
